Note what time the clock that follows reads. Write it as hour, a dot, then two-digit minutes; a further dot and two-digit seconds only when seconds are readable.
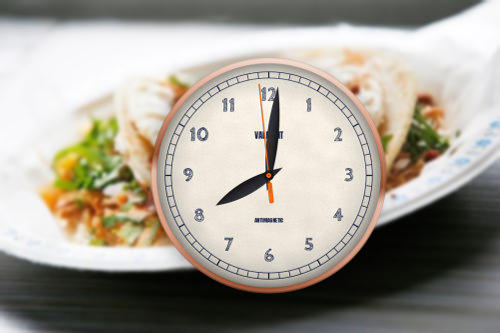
8.00.59
